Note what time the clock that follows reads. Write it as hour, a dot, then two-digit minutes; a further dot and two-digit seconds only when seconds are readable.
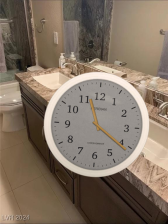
11.21
